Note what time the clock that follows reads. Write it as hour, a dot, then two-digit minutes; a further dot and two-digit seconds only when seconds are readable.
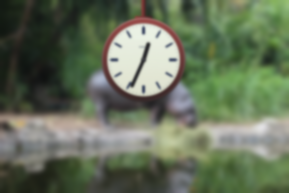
12.34
